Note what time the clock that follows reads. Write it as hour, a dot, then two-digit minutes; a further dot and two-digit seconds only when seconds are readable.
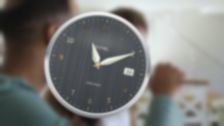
11.10
